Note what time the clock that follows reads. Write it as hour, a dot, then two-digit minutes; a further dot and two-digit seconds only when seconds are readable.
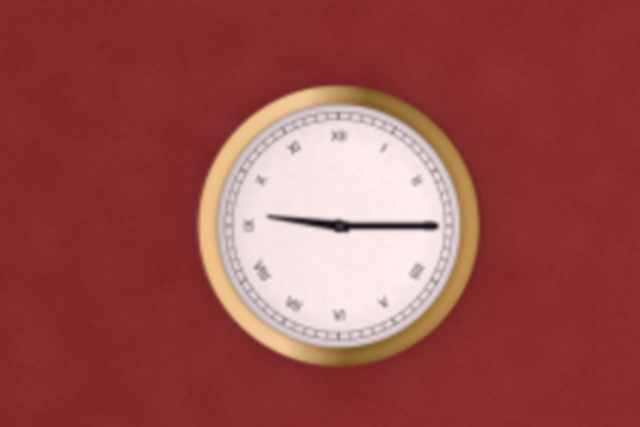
9.15
